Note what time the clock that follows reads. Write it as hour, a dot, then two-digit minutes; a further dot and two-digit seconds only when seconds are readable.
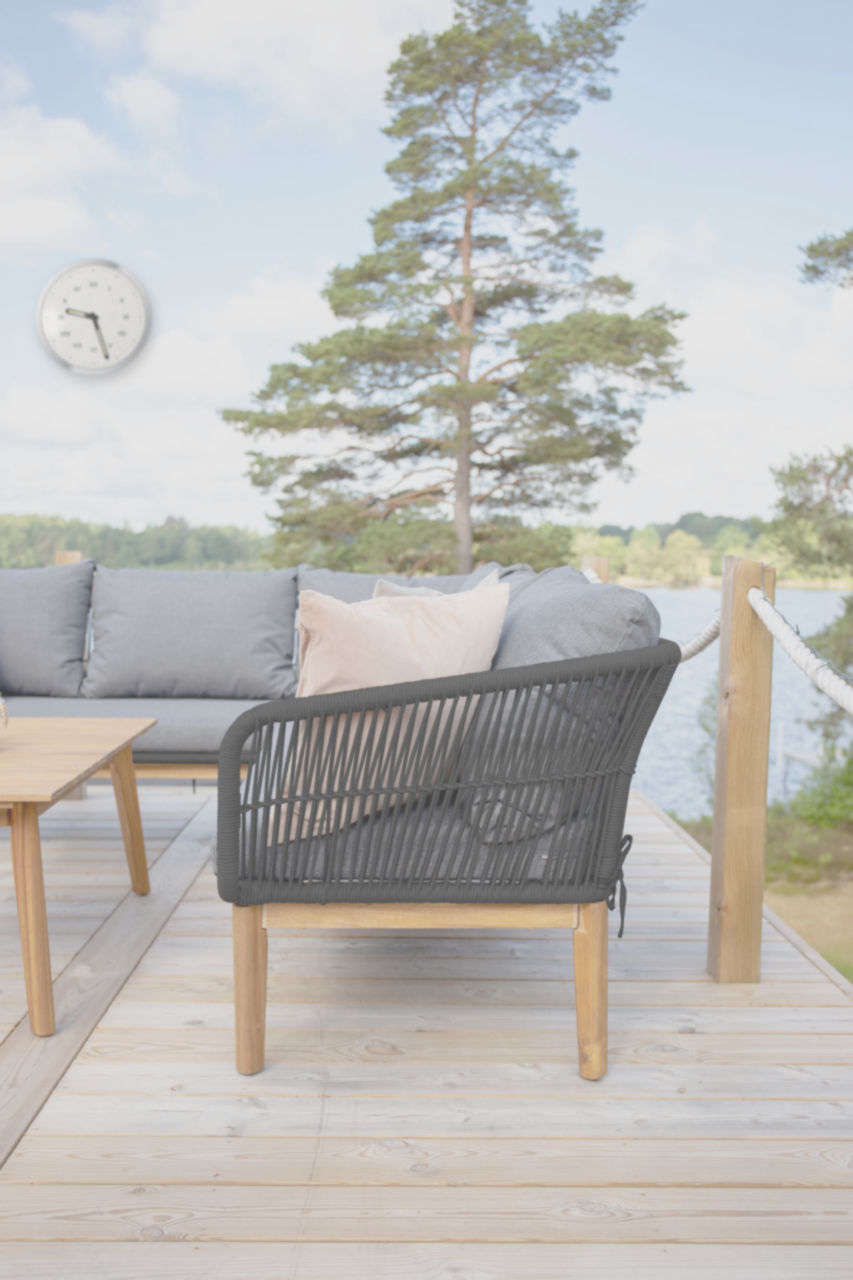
9.27
